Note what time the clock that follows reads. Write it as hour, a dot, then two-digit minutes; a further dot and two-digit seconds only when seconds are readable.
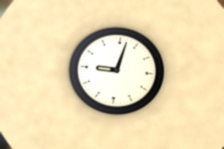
9.02
